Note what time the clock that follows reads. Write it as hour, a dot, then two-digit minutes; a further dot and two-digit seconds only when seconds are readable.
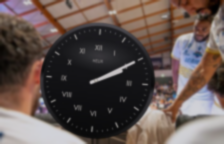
2.10
